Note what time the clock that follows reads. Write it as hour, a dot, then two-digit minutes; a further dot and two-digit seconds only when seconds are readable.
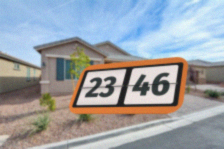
23.46
